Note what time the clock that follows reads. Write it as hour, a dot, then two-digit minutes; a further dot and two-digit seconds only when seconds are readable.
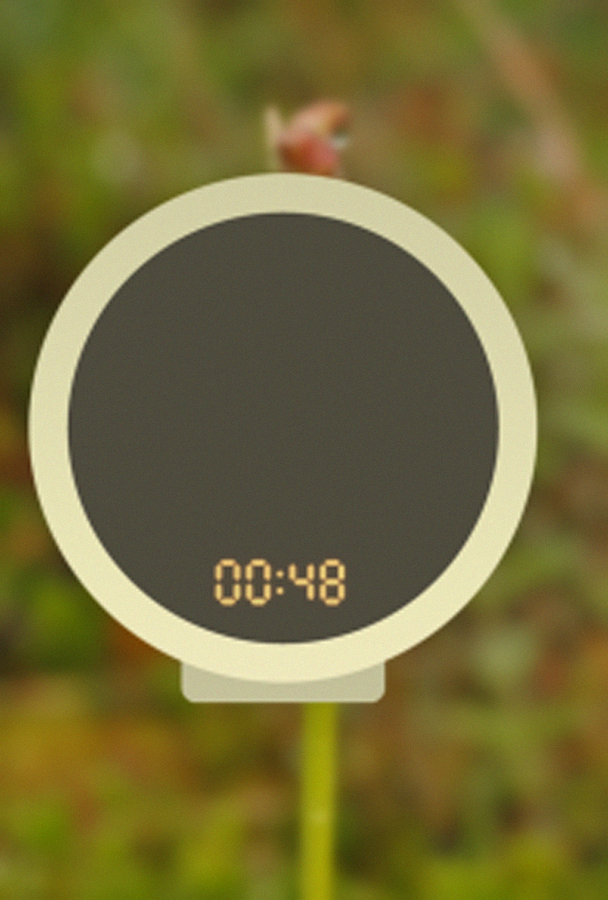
0.48
